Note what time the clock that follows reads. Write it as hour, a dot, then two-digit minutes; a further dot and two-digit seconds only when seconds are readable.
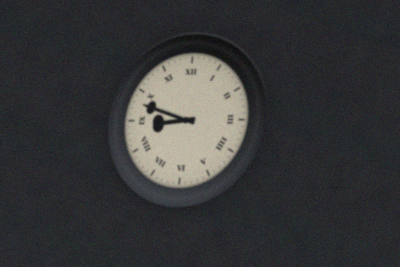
8.48
